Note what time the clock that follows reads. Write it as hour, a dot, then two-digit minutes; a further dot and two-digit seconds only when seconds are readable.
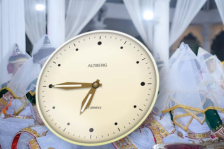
6.45
